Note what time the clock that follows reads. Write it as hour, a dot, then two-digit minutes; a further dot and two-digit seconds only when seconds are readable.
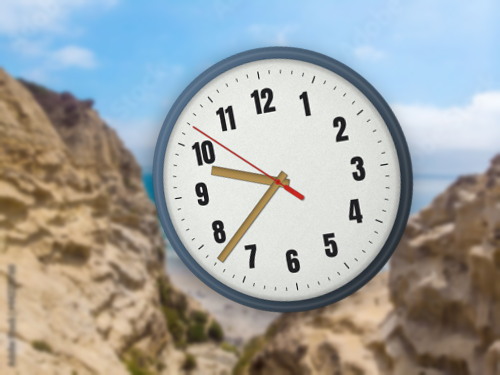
9.37.52
